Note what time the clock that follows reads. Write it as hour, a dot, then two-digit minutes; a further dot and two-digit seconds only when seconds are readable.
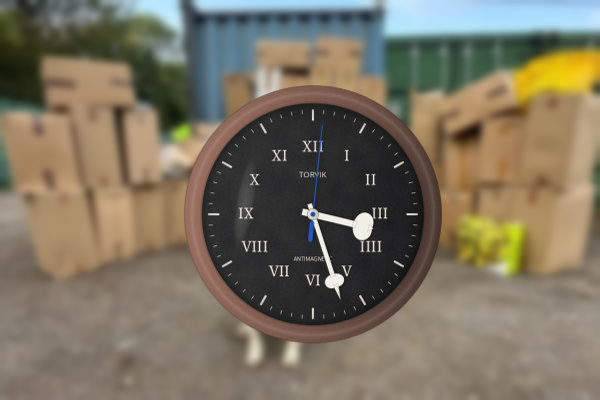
3.27.01
